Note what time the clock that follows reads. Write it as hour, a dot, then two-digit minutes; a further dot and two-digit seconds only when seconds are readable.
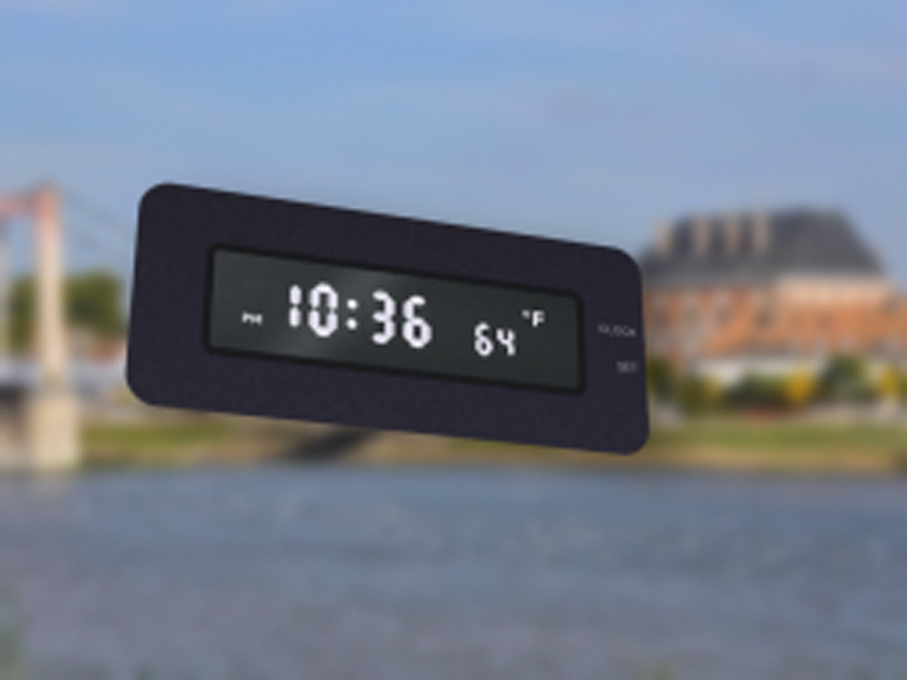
10.36
